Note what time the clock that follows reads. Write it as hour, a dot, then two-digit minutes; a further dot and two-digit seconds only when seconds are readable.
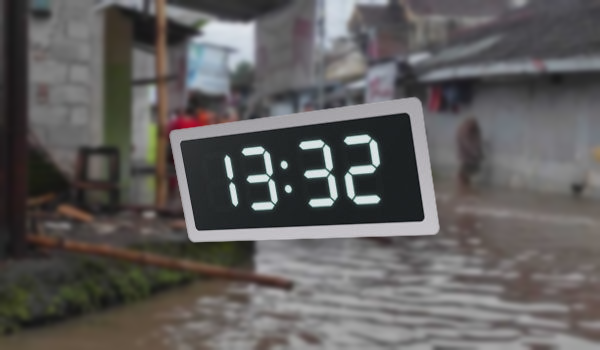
13.32
